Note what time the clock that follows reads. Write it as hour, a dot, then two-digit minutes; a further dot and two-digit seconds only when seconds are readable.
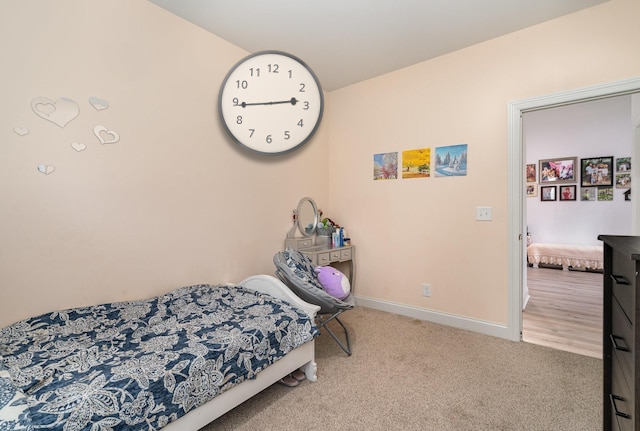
2.44
